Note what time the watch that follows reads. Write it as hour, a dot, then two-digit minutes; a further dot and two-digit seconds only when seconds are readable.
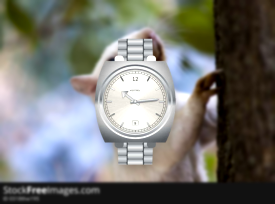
10.14
